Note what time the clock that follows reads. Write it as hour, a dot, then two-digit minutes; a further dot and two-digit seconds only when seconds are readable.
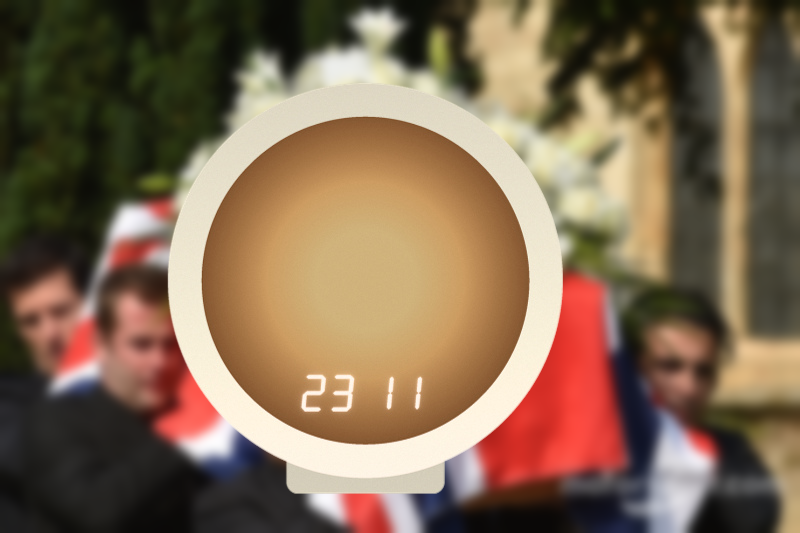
23.11
